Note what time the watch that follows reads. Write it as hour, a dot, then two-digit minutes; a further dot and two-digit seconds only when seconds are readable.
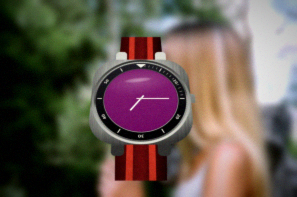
7.15
